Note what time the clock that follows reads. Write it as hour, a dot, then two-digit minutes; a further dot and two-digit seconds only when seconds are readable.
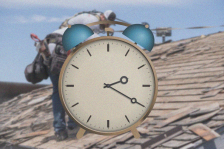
2.20
